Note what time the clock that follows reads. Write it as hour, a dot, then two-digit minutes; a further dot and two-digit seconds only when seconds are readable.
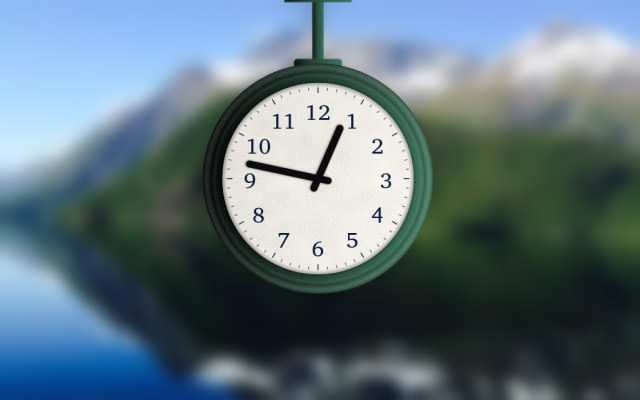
12.47
